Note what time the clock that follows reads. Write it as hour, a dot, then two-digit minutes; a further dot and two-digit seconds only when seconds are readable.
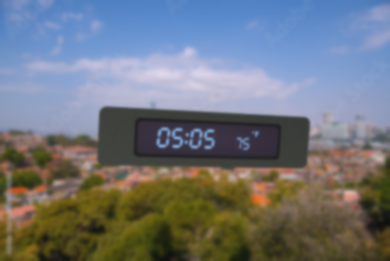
5.05
